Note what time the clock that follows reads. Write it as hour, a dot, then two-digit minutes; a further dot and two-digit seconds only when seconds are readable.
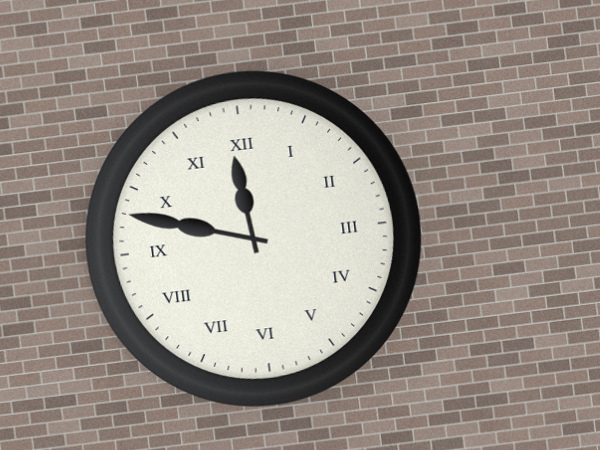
11.48
